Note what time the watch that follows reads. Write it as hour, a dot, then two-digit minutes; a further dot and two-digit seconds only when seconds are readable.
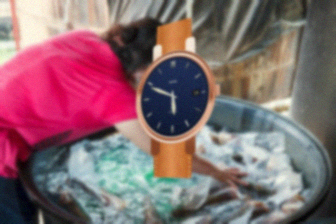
5.49
